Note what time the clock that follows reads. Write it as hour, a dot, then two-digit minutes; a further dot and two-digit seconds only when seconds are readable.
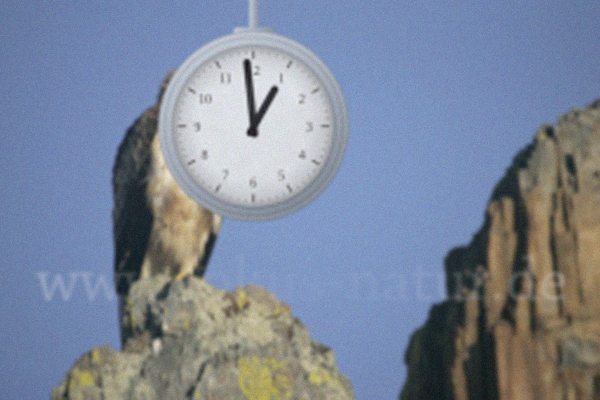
12.59
